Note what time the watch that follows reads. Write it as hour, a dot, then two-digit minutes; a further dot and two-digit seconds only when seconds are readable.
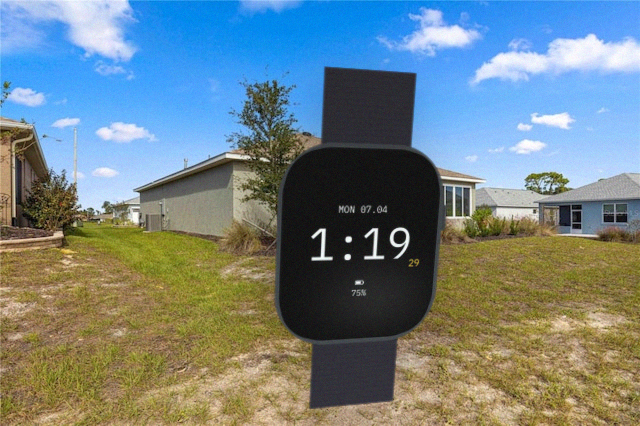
1.19.29
